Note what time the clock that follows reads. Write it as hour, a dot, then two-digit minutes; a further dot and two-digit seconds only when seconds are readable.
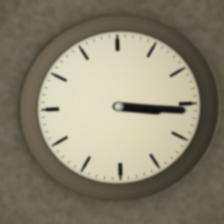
3.16
